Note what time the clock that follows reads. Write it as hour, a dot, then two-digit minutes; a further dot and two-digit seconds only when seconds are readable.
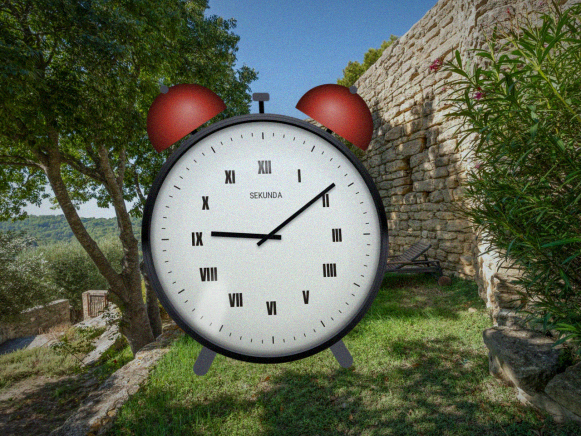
9.09
